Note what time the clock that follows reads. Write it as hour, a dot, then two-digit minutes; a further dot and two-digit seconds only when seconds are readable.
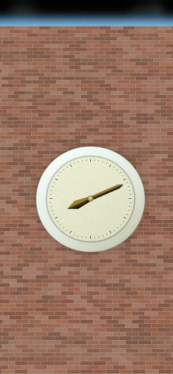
8.11
